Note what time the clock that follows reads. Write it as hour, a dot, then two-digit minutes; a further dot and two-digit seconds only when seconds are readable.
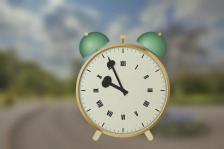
9.56
